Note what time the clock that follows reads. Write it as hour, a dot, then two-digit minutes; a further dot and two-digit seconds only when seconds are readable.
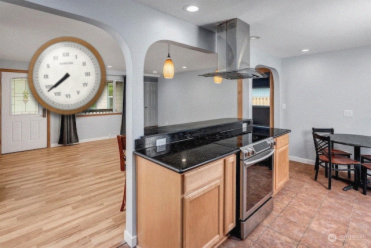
7.39
